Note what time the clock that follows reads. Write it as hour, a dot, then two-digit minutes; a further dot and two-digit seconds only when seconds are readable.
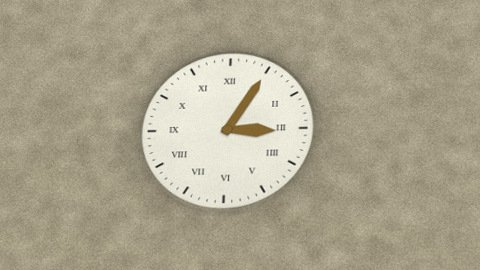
3.05
